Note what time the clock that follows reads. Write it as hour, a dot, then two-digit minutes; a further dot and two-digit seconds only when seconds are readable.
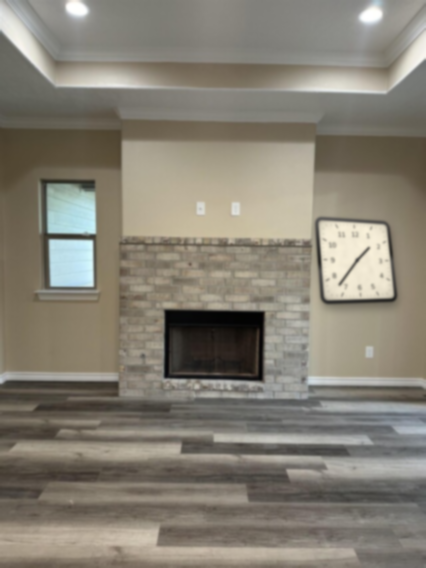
1.37
